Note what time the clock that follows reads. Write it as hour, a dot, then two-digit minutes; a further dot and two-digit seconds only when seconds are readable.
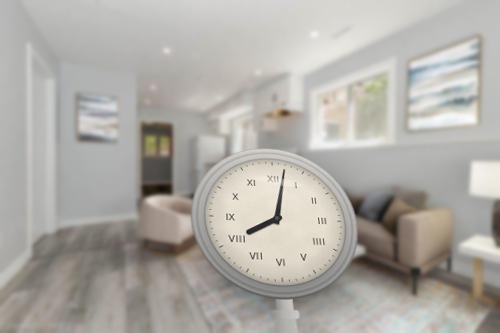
8.02
